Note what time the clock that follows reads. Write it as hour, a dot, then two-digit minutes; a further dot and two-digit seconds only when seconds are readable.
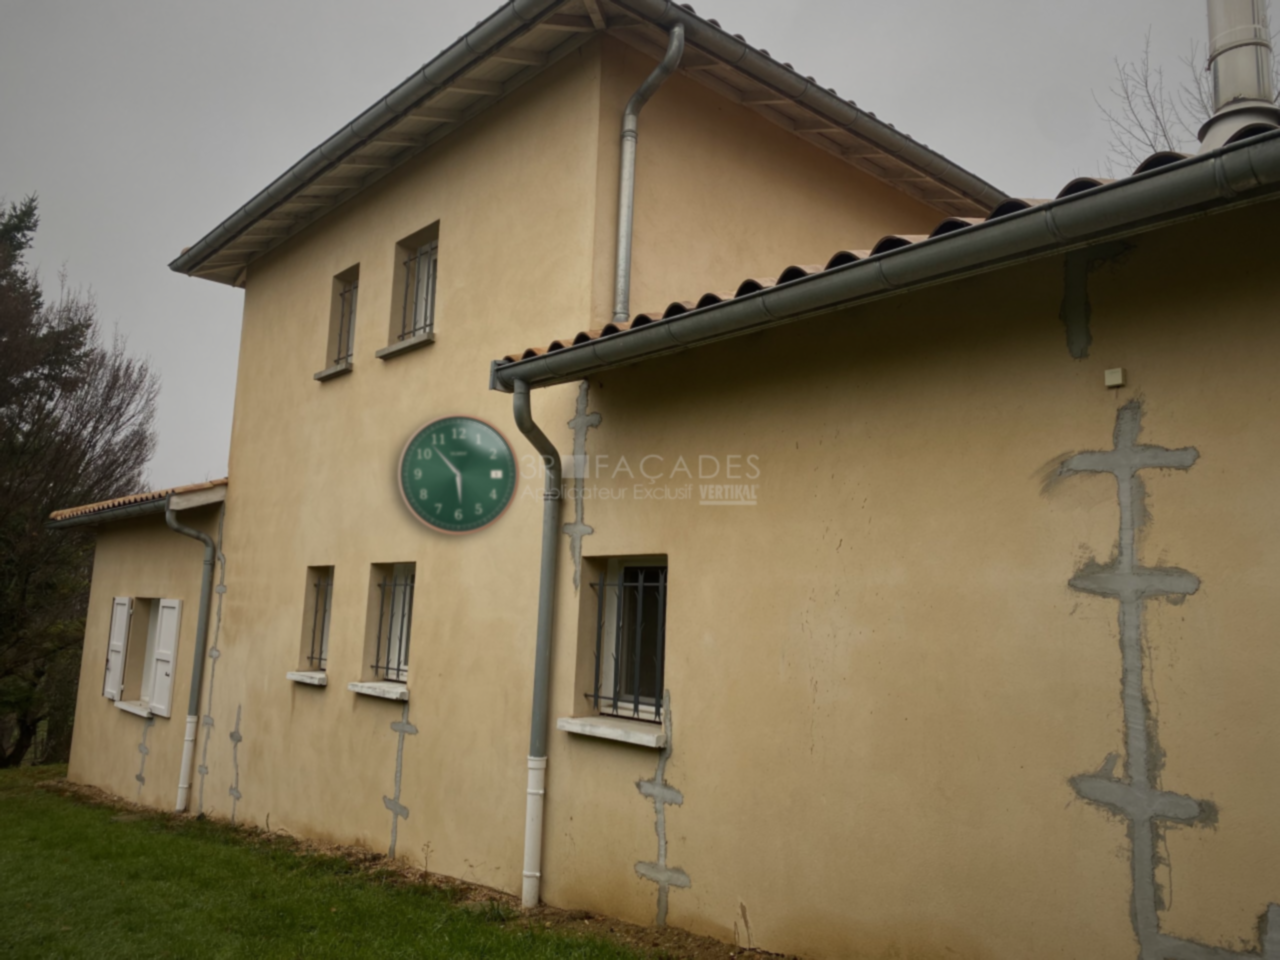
5.53
